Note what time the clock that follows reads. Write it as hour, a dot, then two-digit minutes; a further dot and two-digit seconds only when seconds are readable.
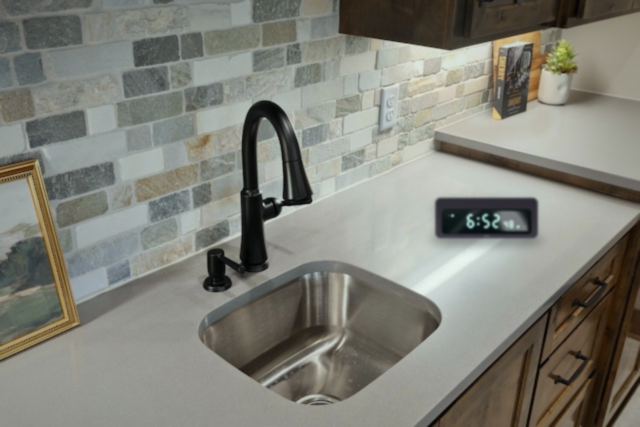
6.52
